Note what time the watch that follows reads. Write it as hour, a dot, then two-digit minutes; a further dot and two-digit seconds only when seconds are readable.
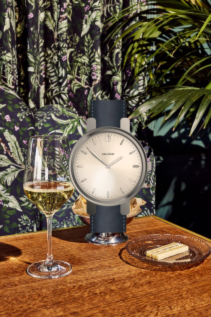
1.52
